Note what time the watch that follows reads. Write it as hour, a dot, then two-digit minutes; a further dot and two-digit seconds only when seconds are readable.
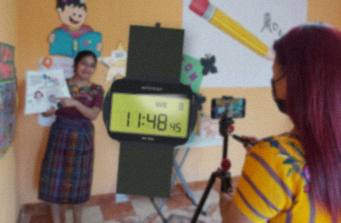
11.48
